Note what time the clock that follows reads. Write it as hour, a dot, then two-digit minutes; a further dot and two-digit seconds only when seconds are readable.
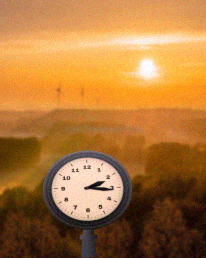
2.16
